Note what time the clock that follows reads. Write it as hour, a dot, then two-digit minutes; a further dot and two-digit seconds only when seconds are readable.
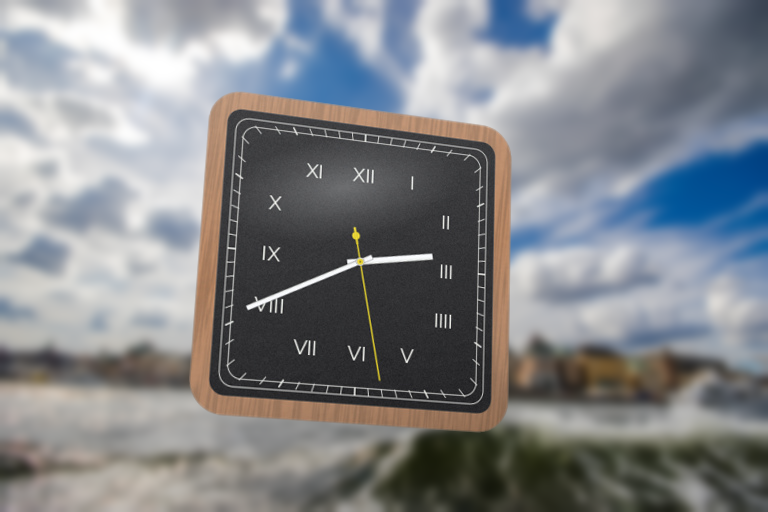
2.40.28
